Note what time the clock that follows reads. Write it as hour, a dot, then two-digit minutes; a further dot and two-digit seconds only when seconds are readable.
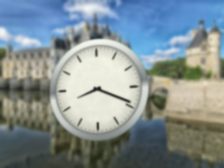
8.19
